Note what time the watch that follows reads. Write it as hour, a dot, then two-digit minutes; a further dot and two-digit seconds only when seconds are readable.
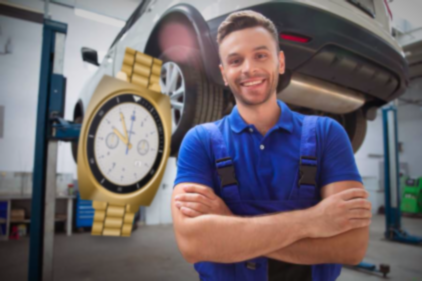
9.55
